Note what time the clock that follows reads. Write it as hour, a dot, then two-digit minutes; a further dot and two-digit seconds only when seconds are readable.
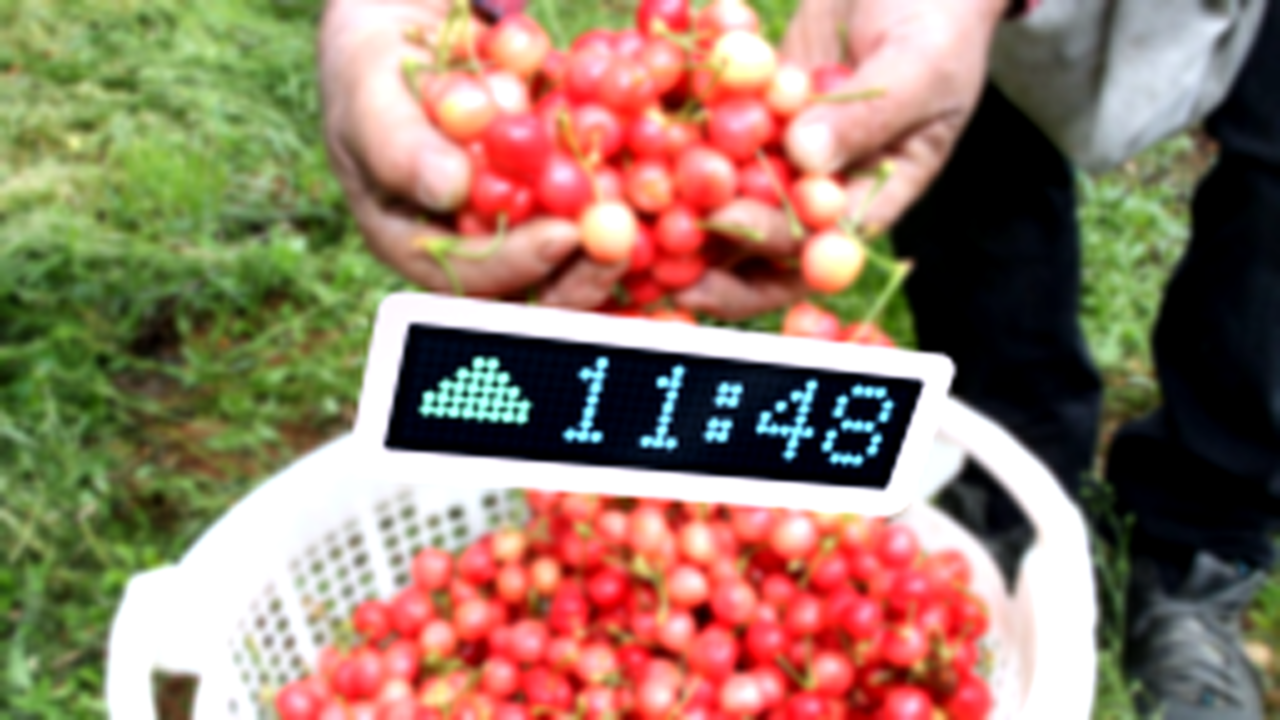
11.48
